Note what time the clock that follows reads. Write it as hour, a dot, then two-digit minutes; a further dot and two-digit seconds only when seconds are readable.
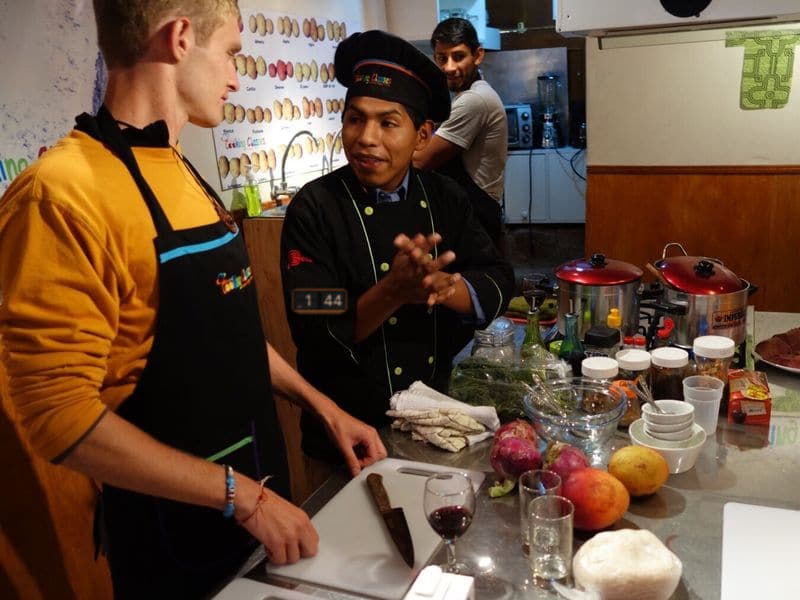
1.44
